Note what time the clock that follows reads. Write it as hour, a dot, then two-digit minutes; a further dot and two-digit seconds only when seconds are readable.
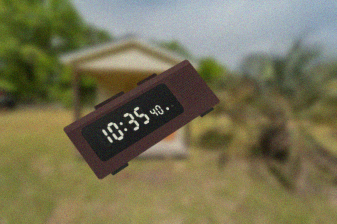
10.35.40
